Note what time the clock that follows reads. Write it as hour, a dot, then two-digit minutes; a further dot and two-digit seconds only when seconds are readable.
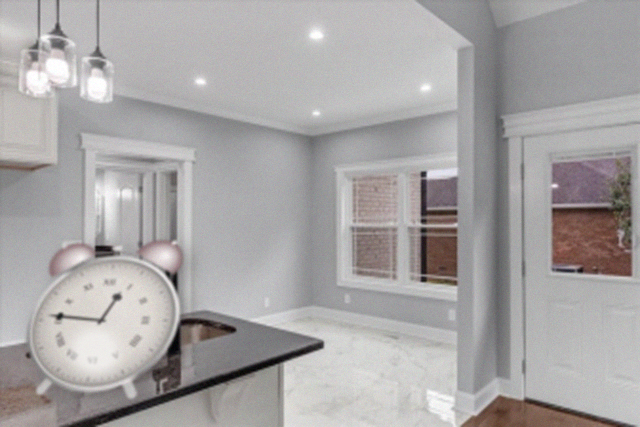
12.46
